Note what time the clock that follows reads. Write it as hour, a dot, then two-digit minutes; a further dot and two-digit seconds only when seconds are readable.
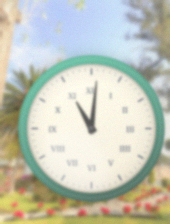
11.01
